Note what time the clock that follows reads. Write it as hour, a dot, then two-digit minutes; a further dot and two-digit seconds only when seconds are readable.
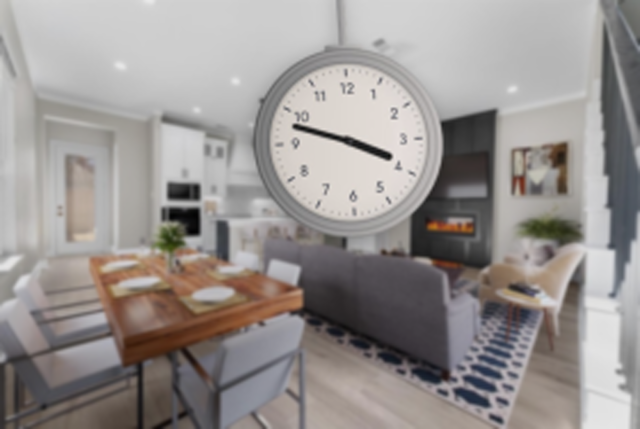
3.48
